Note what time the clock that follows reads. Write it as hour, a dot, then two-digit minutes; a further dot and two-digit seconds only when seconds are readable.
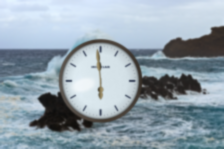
5.59
